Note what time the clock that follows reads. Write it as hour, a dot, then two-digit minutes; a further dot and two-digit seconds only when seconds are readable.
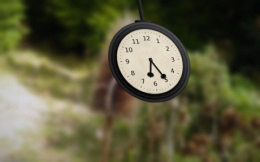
6.25
